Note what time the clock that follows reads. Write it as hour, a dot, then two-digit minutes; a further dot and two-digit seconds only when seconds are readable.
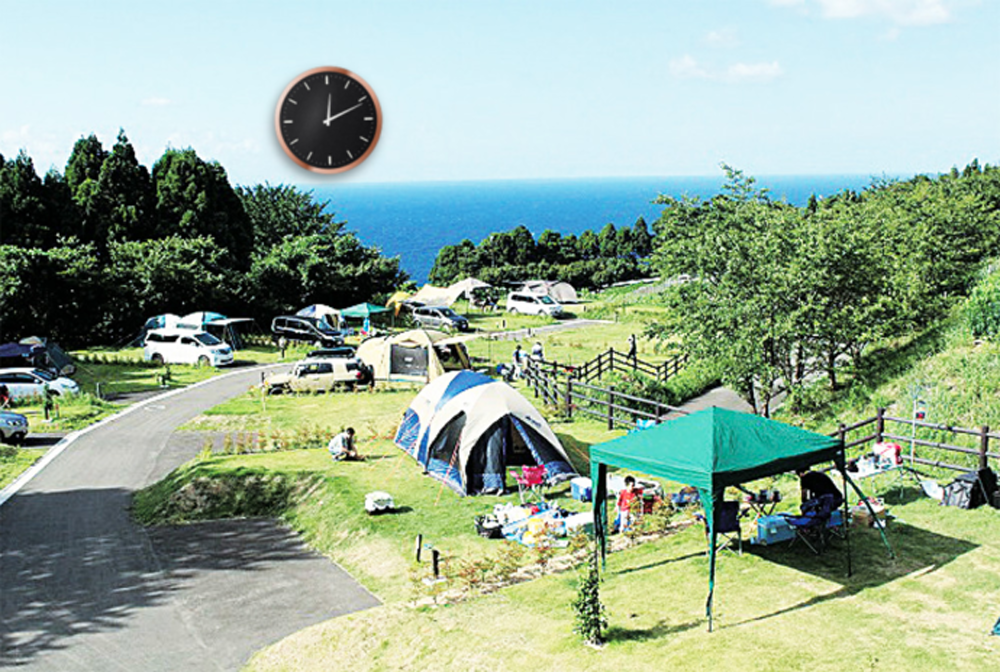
12.11
